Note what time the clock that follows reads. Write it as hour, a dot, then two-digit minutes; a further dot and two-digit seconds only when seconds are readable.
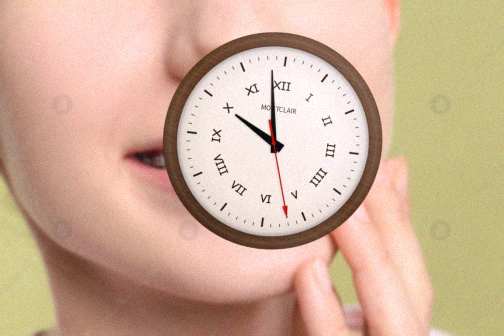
9.58.27
